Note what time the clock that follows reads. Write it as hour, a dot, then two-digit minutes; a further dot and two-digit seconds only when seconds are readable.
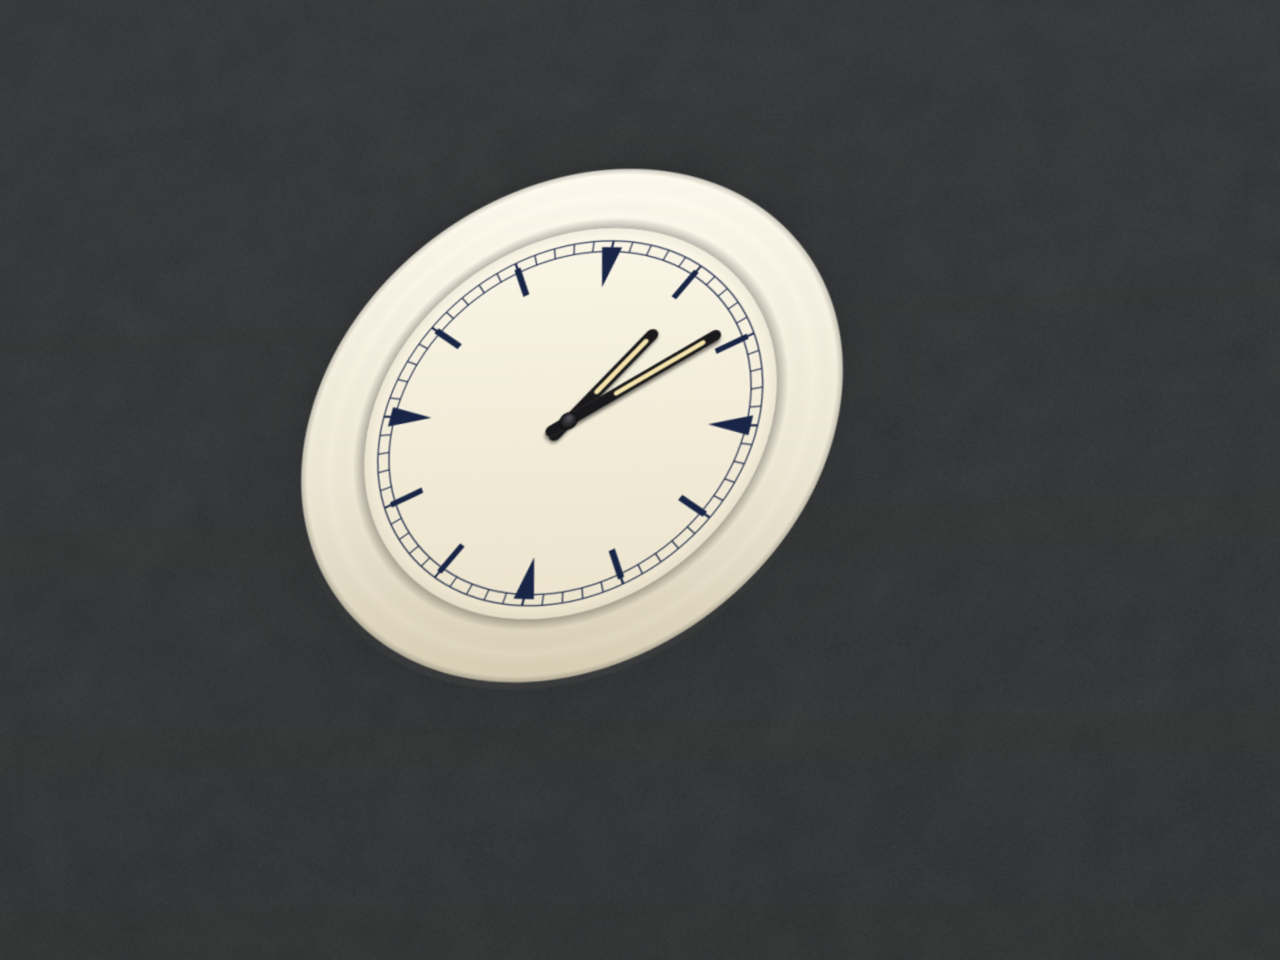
1.09
